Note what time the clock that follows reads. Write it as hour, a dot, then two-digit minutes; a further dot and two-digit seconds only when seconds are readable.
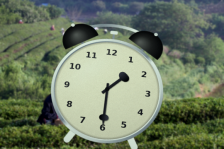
1.30
